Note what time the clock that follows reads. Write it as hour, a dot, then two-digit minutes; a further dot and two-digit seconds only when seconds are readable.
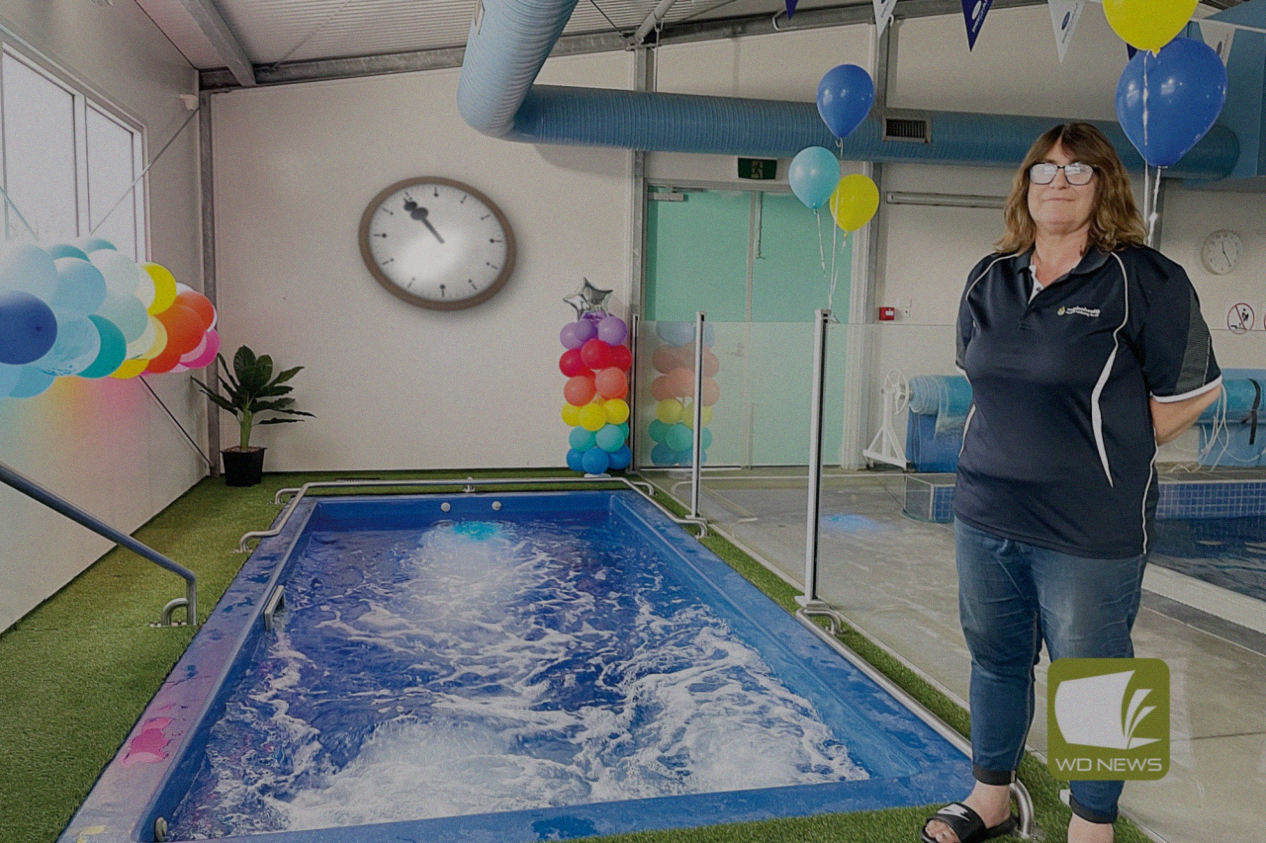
10.54
